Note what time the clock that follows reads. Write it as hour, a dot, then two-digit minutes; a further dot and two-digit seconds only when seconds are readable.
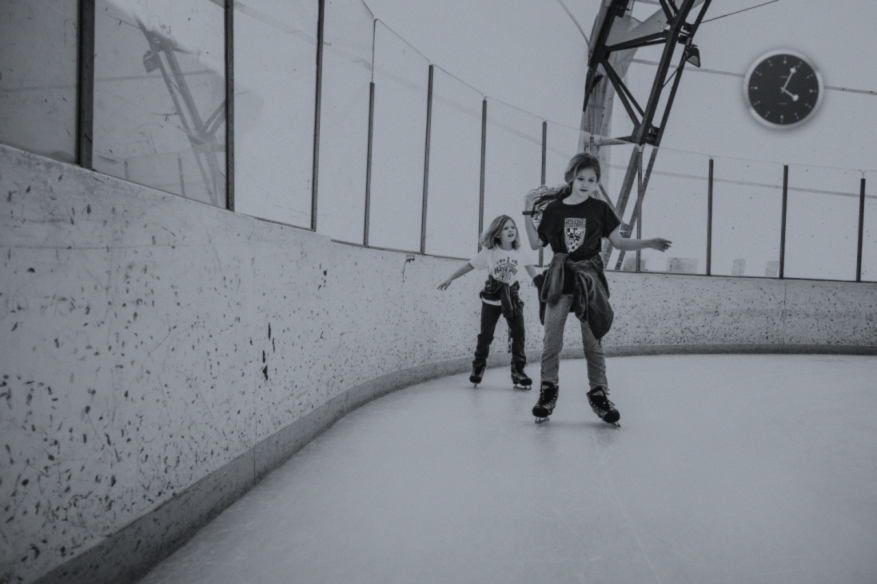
4.04
